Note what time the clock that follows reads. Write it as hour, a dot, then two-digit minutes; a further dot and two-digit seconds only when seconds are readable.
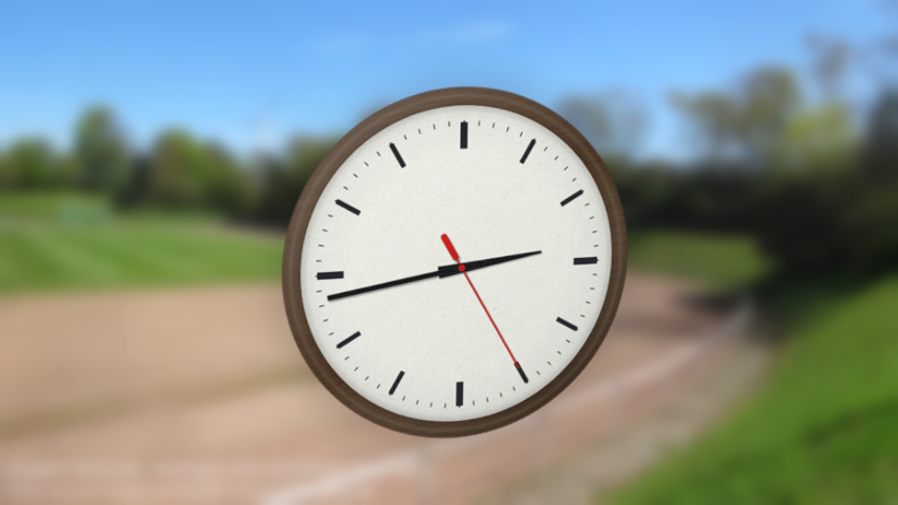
2.43.25
